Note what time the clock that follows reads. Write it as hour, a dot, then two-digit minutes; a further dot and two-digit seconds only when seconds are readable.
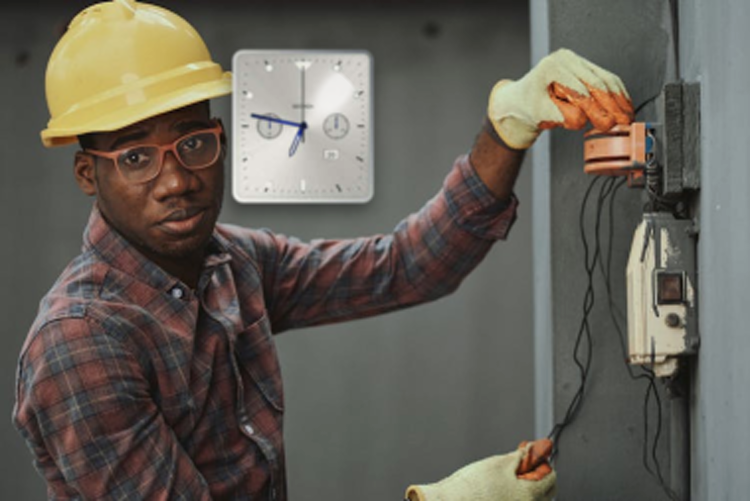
6.47
